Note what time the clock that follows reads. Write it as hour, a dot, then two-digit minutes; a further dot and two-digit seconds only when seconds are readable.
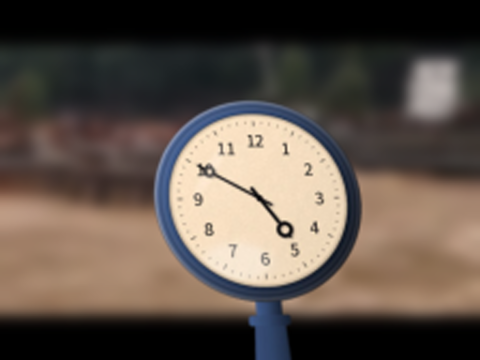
4.50
